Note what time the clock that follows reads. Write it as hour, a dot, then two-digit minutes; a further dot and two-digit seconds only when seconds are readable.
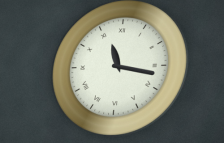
11.17
